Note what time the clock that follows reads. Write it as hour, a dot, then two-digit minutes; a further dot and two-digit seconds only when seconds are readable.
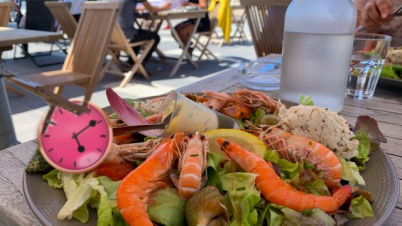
5.09
